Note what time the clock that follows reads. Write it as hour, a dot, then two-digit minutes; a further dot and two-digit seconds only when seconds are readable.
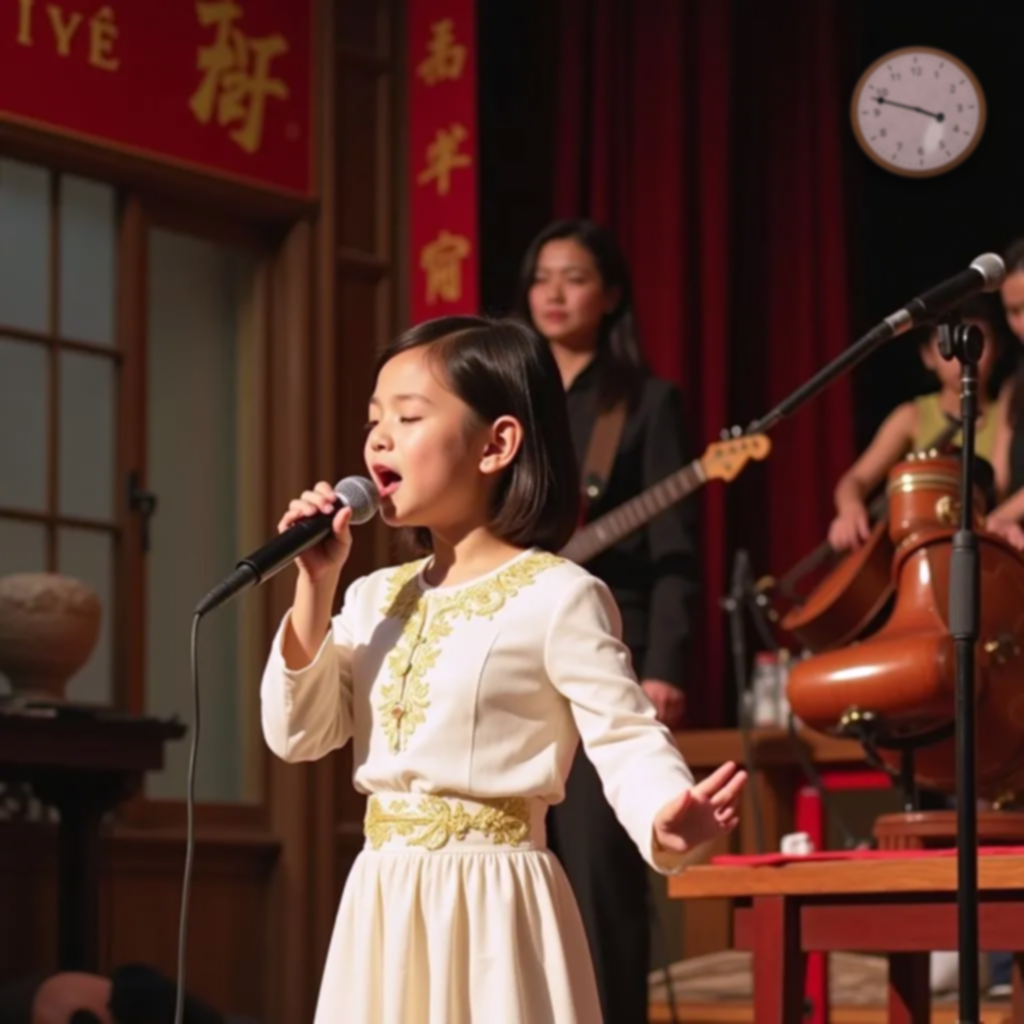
3.48
